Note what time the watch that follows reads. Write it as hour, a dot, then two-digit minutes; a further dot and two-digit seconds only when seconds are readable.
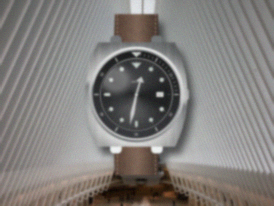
12.32
